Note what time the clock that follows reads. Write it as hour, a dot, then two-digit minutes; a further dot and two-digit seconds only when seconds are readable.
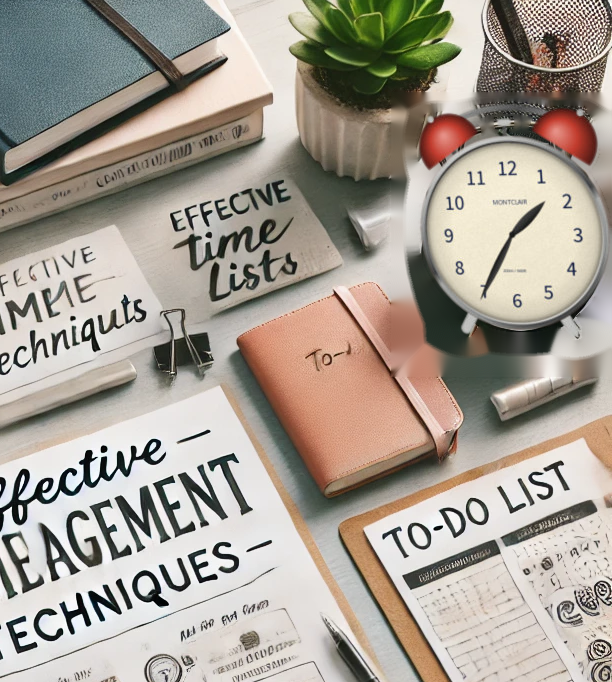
1.35
